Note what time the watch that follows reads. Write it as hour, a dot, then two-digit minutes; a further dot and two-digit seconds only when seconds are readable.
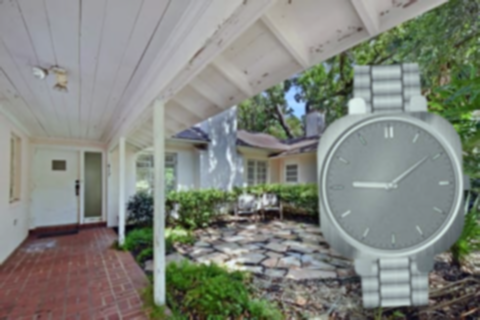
9.09
